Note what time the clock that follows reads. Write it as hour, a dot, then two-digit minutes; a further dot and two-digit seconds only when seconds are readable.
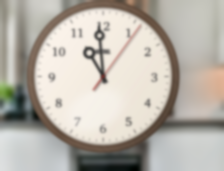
10.59.06
